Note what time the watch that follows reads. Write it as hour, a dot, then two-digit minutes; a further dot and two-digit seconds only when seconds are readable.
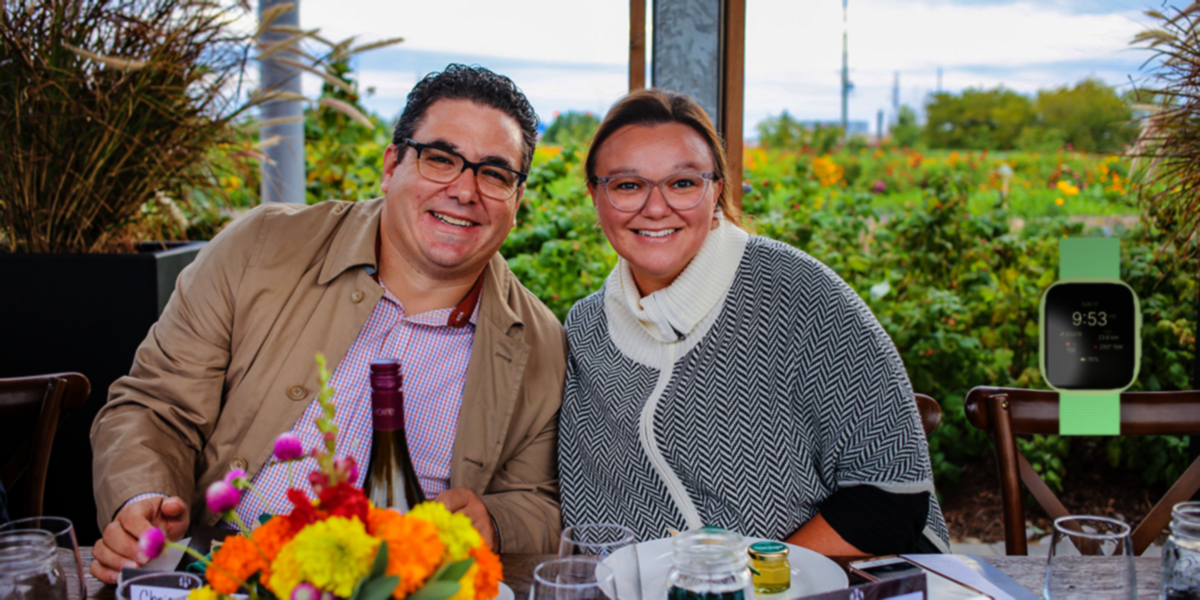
9.53
